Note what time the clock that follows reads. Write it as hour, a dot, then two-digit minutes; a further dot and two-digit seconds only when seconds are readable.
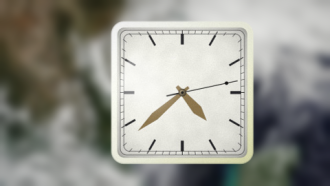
4.38.13
